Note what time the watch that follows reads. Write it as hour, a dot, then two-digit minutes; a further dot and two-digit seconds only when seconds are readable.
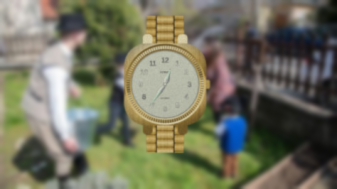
12.36
